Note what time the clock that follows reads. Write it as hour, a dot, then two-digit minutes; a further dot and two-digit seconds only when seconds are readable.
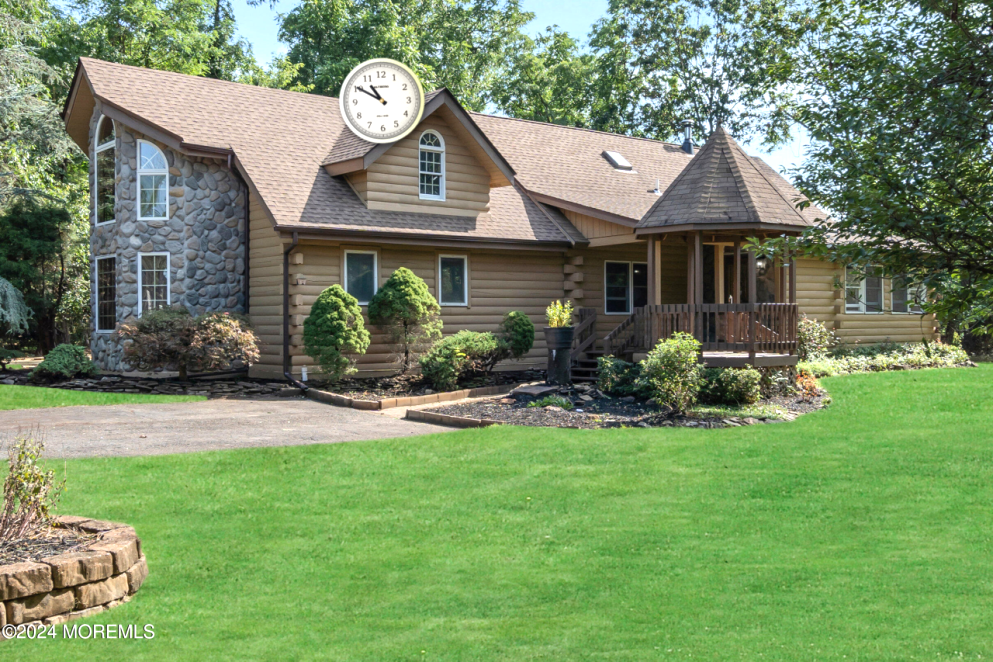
10.50
